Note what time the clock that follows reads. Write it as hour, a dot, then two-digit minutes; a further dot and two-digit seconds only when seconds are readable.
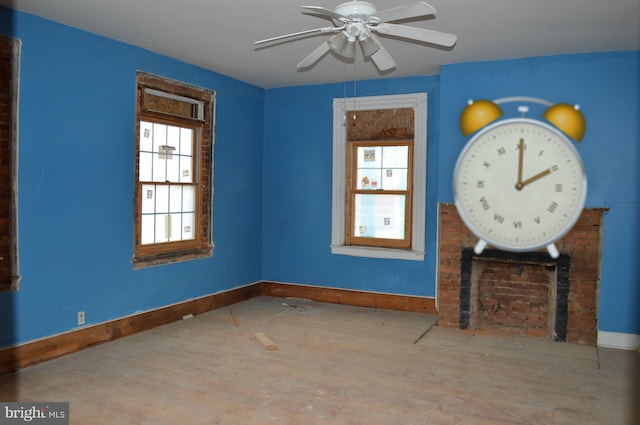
2.00
